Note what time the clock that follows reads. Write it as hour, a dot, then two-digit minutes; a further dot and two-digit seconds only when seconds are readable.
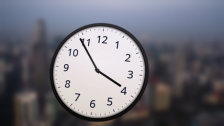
3.54
